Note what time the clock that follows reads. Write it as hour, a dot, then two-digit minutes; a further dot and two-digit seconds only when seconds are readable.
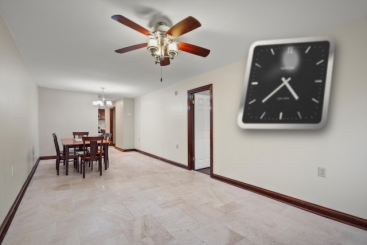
4.38
